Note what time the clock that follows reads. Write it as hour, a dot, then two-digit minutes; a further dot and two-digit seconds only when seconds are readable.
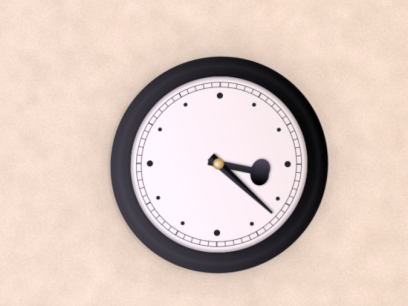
3.22
